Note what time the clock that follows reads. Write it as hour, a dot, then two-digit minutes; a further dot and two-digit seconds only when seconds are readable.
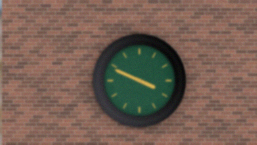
3.49
